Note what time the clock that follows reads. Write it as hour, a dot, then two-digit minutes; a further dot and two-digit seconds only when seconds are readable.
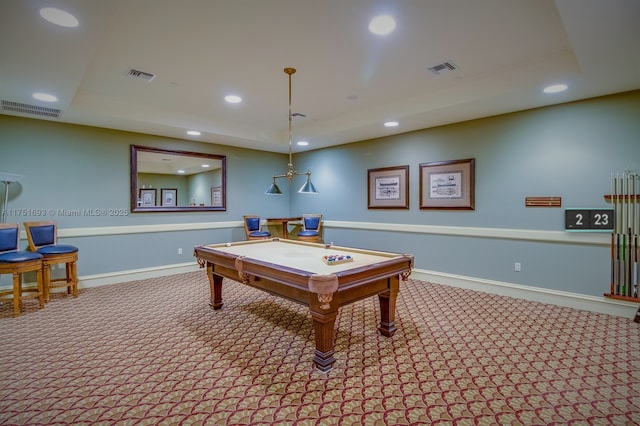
2.23
